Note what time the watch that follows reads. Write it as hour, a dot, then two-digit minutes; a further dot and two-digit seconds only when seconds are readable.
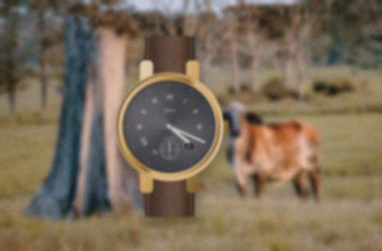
4.19
